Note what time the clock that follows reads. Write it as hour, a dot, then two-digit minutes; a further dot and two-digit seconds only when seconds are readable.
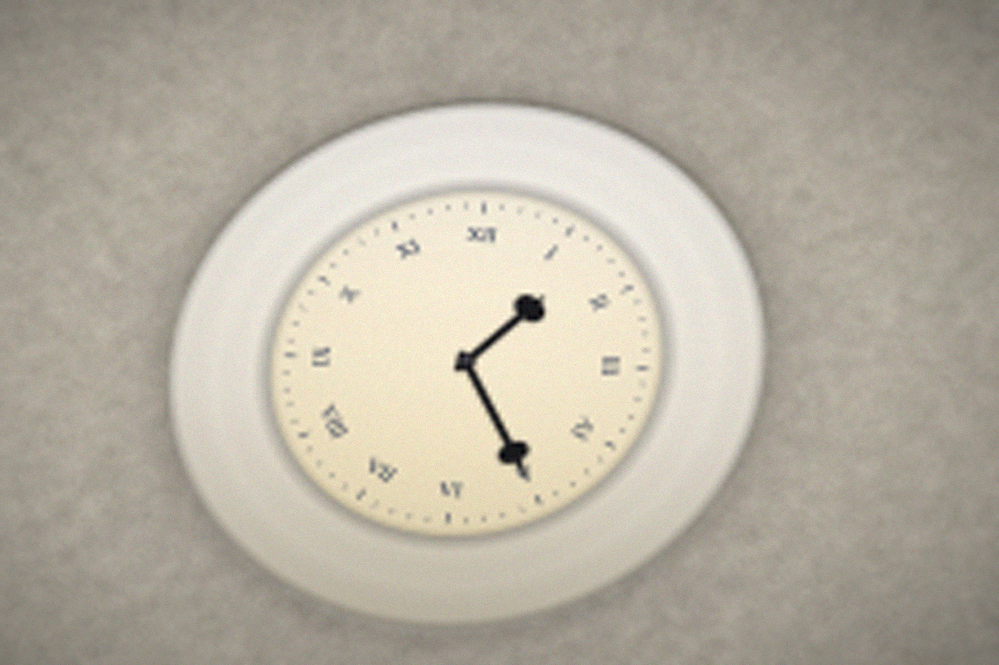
1.25
